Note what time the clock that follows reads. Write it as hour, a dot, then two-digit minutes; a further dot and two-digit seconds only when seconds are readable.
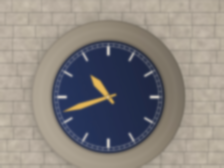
10.42
